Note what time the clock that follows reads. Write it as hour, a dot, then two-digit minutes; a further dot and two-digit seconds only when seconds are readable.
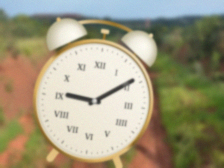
9.09
